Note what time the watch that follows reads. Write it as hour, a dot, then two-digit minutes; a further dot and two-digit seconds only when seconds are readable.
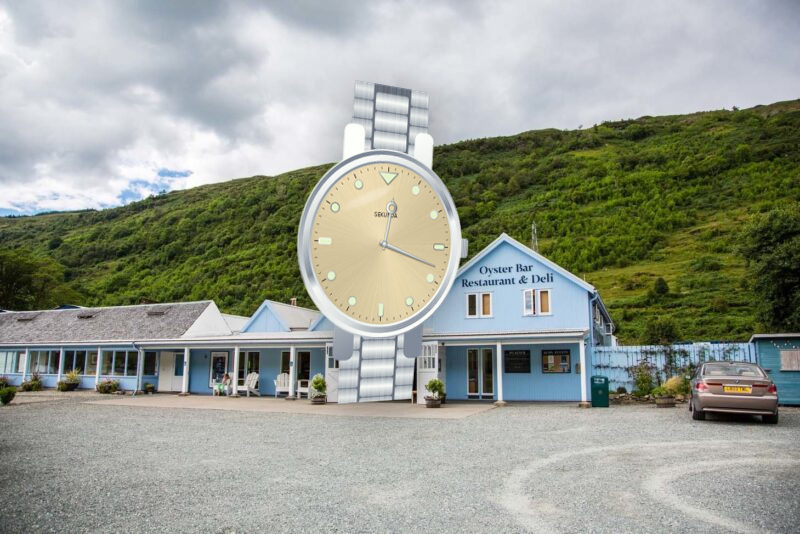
12.18
